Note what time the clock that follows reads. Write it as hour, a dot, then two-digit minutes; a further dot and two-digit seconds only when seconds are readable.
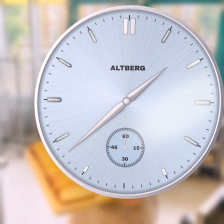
1.38
